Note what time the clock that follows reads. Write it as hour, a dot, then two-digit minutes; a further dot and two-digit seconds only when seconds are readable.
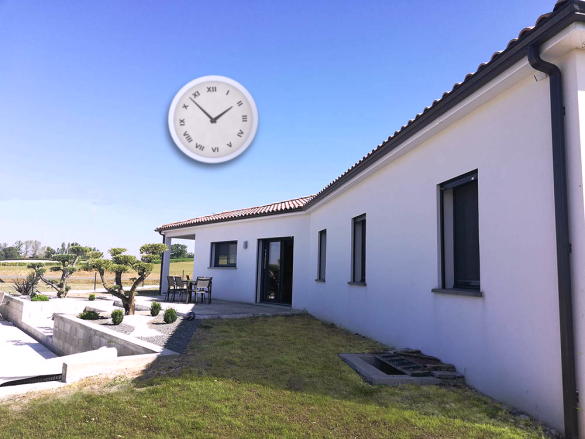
1.53
